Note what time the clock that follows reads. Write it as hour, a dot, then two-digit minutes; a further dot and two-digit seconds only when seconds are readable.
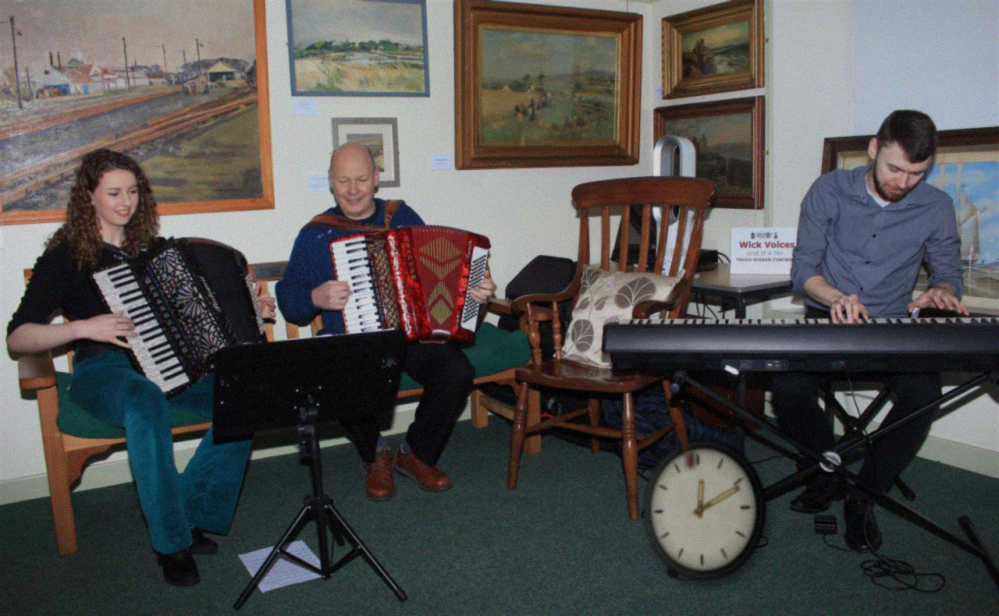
12.11
